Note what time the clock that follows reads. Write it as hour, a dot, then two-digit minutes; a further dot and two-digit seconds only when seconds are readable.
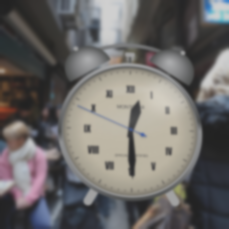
12.29.49
